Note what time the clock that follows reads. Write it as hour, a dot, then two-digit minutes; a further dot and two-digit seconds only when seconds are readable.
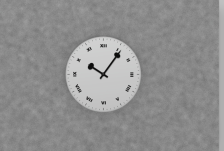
10.06
